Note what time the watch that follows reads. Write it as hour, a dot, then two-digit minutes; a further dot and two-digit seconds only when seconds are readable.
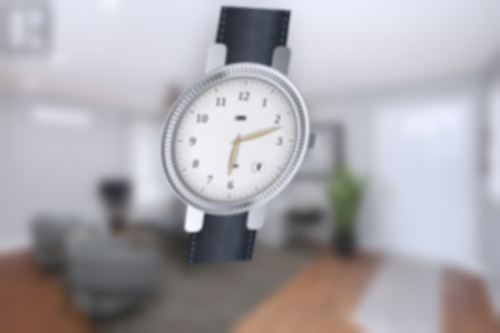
6.12
